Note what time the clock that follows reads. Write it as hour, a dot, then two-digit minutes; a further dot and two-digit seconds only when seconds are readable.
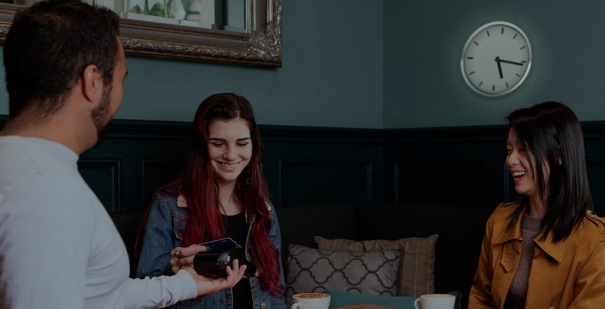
5.16
